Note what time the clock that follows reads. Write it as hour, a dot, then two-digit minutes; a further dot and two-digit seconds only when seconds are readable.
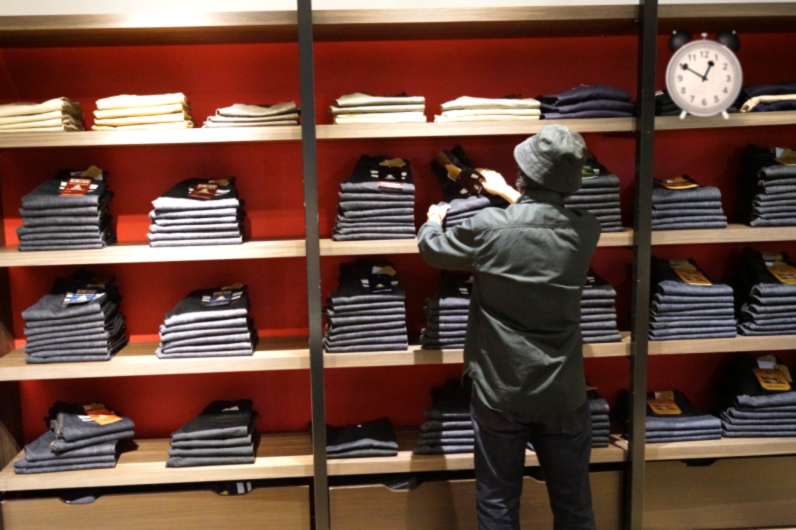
12.50
